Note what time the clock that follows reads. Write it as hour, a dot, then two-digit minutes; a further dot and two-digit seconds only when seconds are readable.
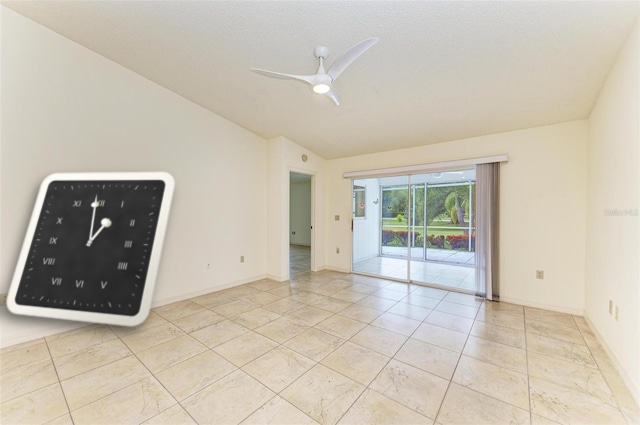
12.59
